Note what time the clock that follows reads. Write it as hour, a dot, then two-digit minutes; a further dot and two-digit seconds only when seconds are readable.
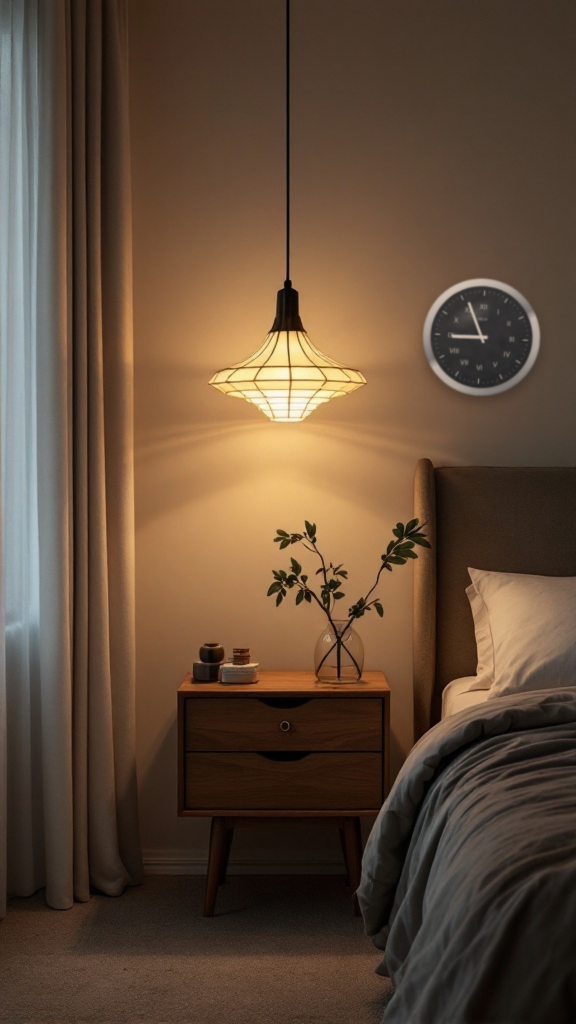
8.56
